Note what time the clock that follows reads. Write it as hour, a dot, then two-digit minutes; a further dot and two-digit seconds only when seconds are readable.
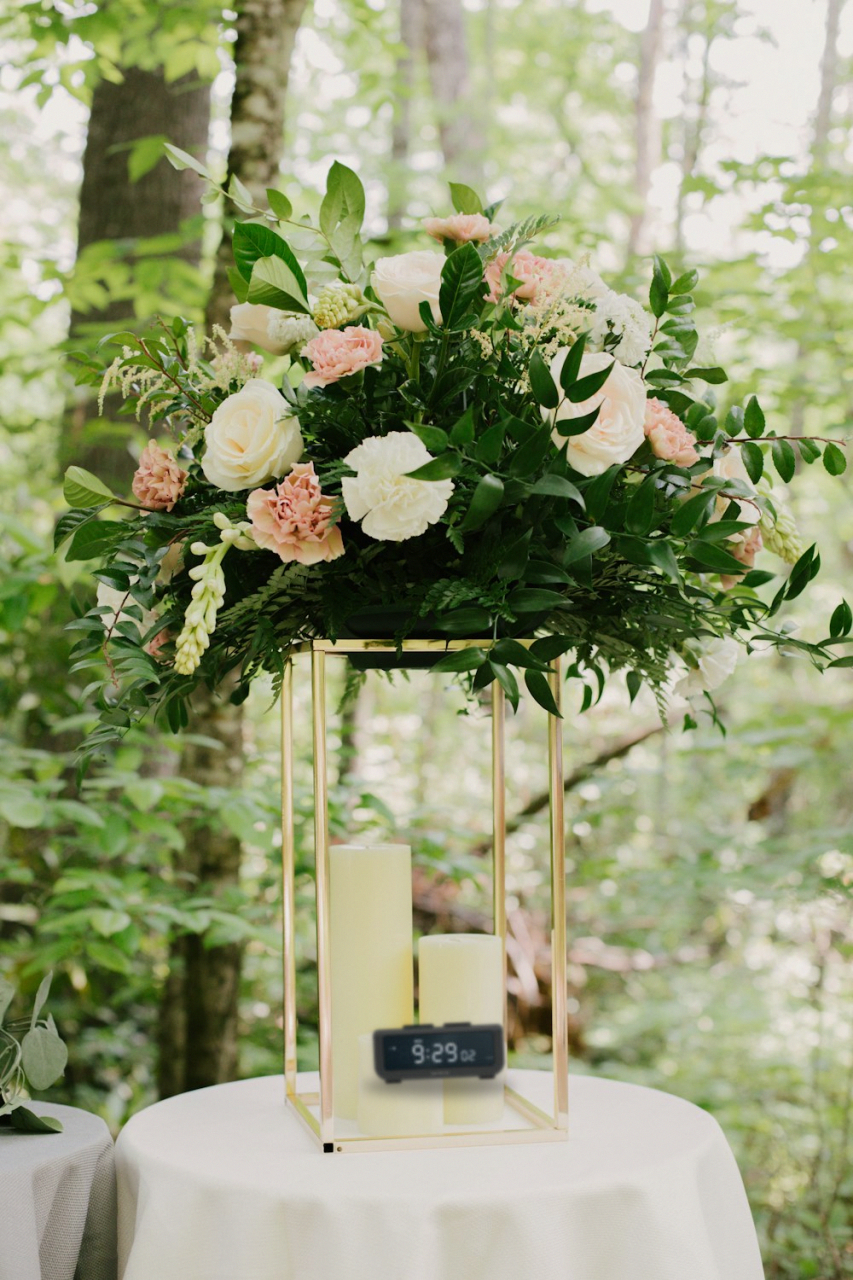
9.29
